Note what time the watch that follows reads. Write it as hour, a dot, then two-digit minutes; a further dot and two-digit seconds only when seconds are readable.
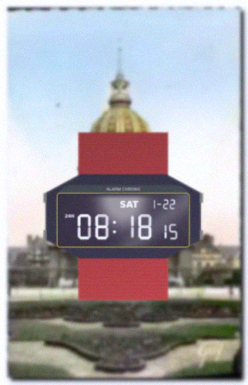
8.18.15
